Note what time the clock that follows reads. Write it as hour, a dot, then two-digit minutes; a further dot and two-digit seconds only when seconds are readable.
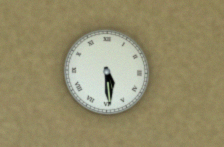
5.29
